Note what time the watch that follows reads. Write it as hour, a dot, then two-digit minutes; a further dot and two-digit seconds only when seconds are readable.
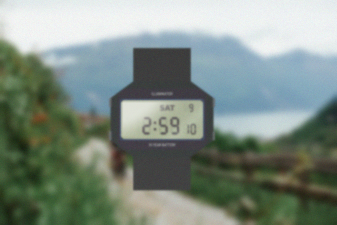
2.59.10
